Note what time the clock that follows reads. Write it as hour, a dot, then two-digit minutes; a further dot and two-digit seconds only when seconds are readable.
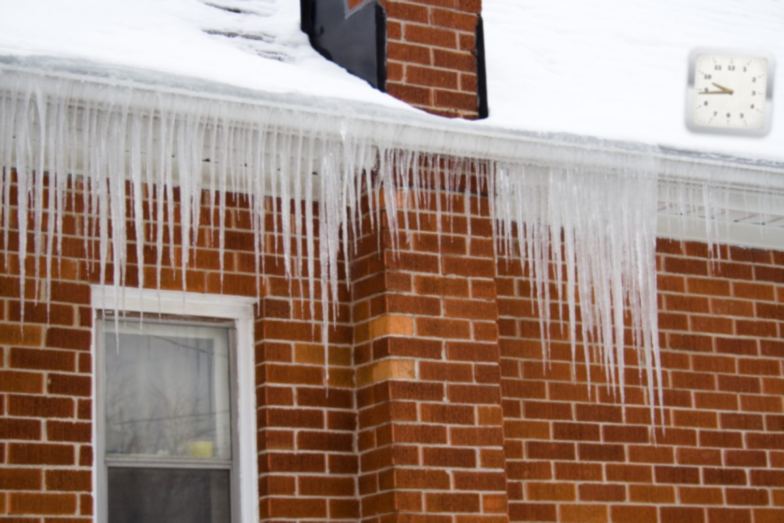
9.44
